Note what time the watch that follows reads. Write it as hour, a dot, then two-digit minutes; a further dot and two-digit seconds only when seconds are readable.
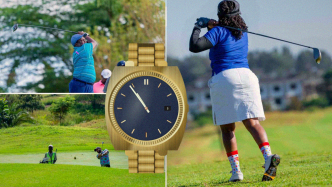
10.54
